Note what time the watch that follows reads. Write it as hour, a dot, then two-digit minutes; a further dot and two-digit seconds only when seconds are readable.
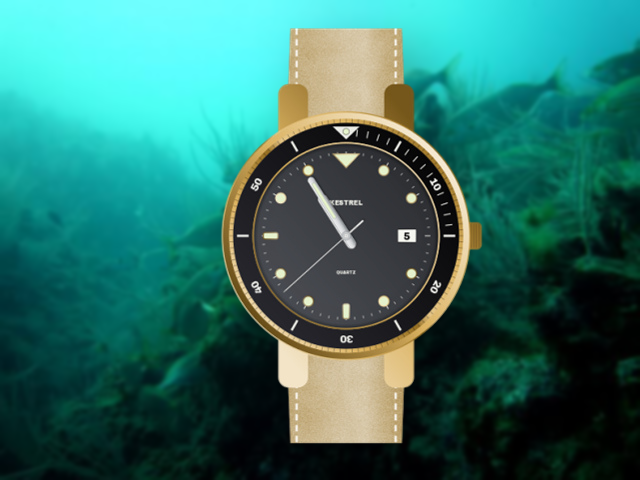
10.54.38
